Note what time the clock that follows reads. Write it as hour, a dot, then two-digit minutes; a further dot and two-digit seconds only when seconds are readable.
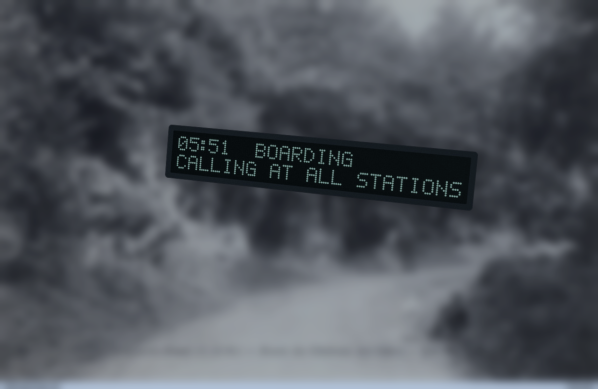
5.51
